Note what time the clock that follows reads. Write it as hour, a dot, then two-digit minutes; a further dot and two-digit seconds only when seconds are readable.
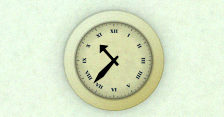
10.37
